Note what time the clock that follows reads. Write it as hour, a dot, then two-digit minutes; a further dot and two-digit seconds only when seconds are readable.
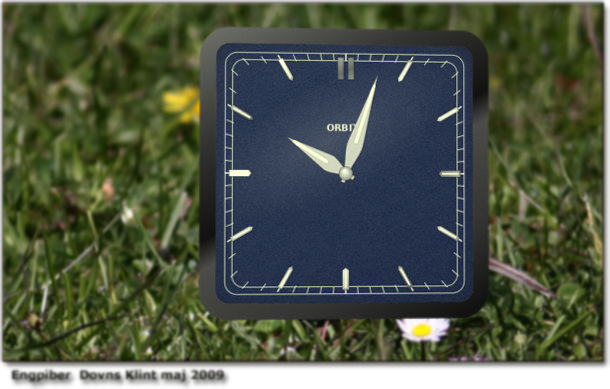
10.03
